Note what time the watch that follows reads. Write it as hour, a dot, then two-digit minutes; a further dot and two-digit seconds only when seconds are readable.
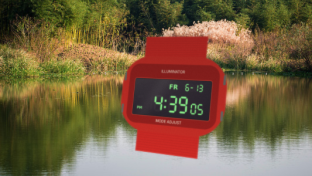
4.39.05
